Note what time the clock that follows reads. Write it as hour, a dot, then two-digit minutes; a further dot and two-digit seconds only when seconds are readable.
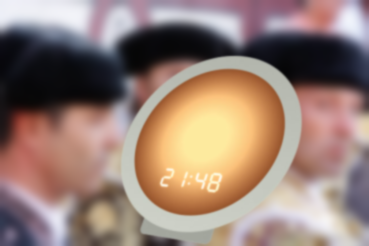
21.48
